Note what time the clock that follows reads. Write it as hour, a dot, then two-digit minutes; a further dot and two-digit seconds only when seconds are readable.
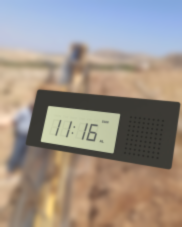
11.16
